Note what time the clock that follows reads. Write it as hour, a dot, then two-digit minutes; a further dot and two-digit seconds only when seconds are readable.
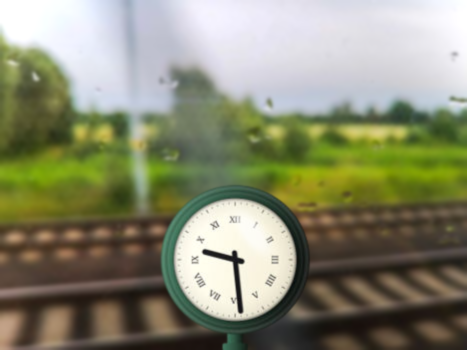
9.29
